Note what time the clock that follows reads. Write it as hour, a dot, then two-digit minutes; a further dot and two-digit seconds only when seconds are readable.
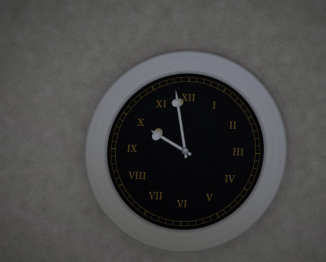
9.58
